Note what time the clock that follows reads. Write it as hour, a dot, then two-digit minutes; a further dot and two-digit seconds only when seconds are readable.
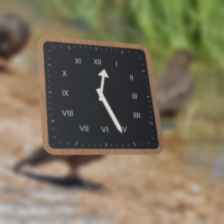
12.26
